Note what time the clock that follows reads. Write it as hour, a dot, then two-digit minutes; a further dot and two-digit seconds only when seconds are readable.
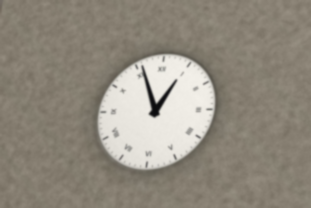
12.56
